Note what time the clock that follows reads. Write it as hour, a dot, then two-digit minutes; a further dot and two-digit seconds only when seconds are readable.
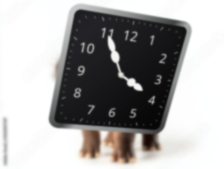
3.55
